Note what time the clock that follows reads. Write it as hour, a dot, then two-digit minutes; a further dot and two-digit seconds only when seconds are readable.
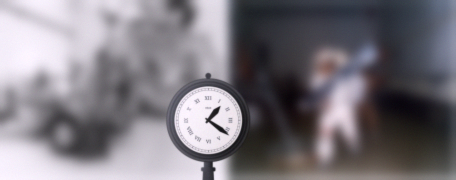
1.21
